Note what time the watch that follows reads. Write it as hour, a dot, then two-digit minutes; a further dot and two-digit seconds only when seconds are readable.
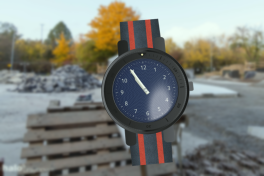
10.55
